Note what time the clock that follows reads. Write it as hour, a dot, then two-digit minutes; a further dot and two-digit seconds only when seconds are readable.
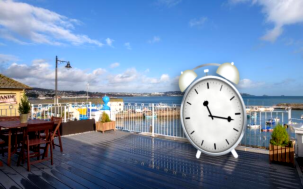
11.17
